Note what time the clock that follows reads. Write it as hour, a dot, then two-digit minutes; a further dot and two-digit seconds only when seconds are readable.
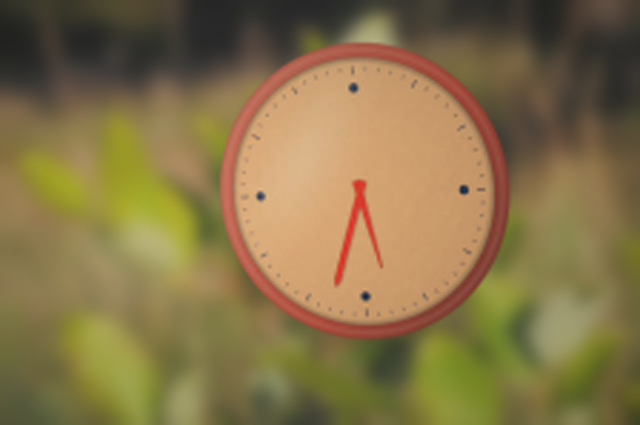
5.33
